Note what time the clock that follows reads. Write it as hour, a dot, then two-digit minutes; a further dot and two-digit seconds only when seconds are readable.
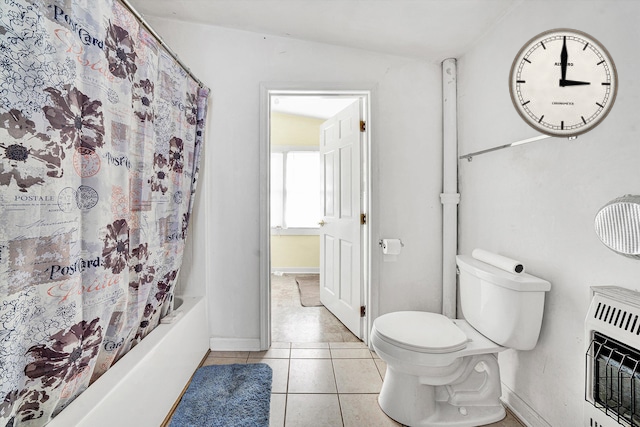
3.00
